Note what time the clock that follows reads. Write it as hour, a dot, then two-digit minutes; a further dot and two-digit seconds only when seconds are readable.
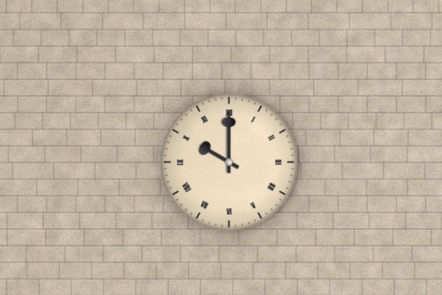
10.00
